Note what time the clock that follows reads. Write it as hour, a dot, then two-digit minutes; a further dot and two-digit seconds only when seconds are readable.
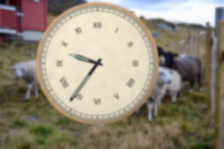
9.36
